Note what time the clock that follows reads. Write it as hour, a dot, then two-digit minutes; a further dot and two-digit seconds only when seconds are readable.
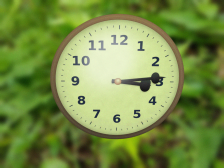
3.14
